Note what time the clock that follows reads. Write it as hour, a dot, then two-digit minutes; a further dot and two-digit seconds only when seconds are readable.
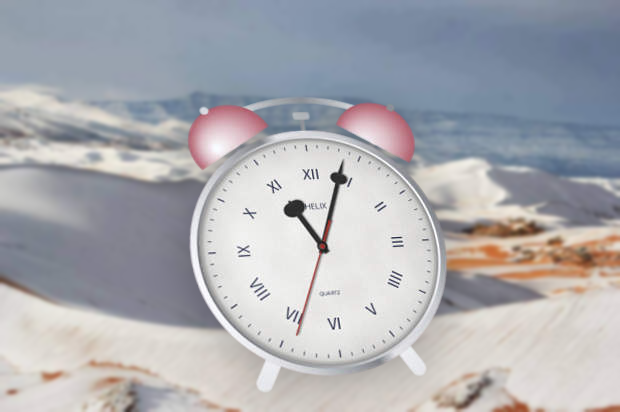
11.03.34
